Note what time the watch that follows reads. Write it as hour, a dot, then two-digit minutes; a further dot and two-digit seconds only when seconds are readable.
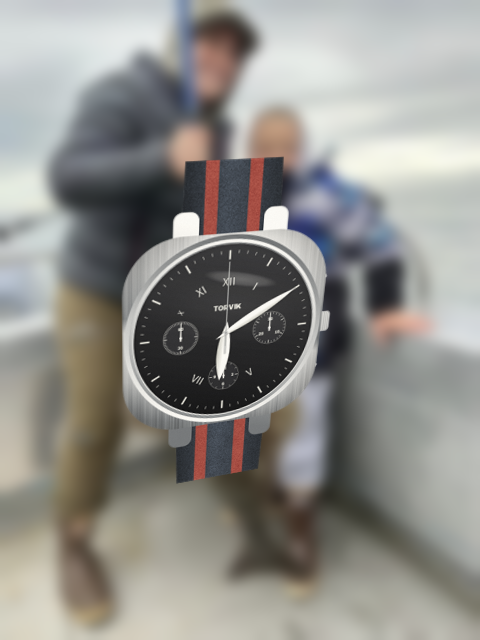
6.10
